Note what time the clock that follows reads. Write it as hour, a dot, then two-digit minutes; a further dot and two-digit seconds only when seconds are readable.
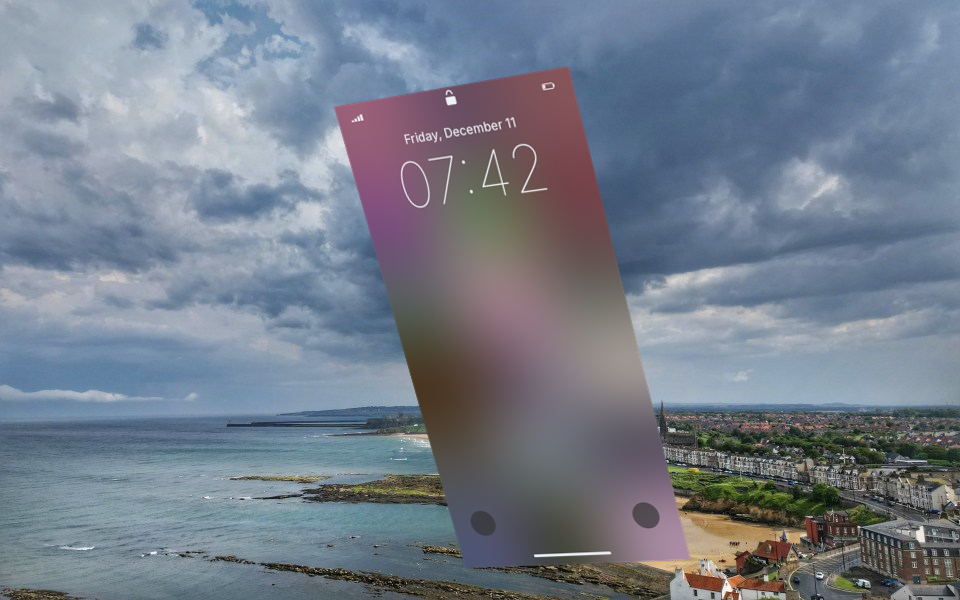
7.42
